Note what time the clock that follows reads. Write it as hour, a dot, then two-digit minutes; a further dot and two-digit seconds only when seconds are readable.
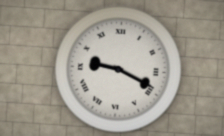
9.19
